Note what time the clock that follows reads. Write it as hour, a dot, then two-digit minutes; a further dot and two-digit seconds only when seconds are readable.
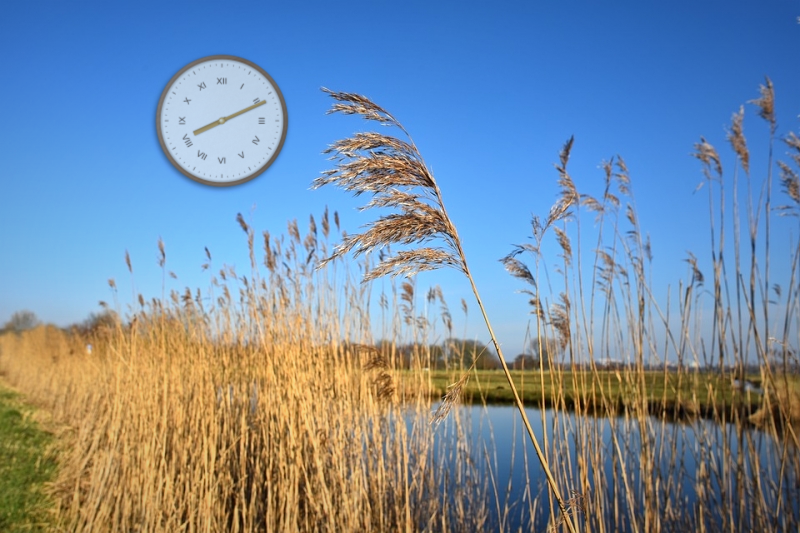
8.11
